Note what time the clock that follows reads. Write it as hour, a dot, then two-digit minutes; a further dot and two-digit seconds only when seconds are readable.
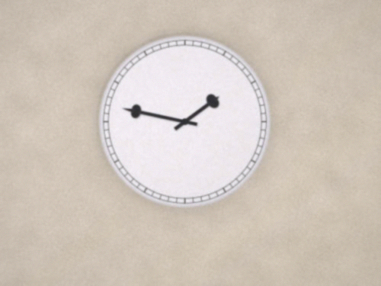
1.47
